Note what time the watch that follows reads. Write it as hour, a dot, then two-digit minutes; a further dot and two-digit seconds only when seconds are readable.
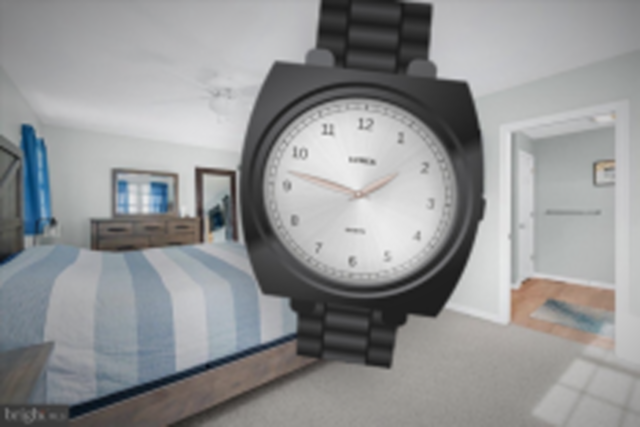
1.47
